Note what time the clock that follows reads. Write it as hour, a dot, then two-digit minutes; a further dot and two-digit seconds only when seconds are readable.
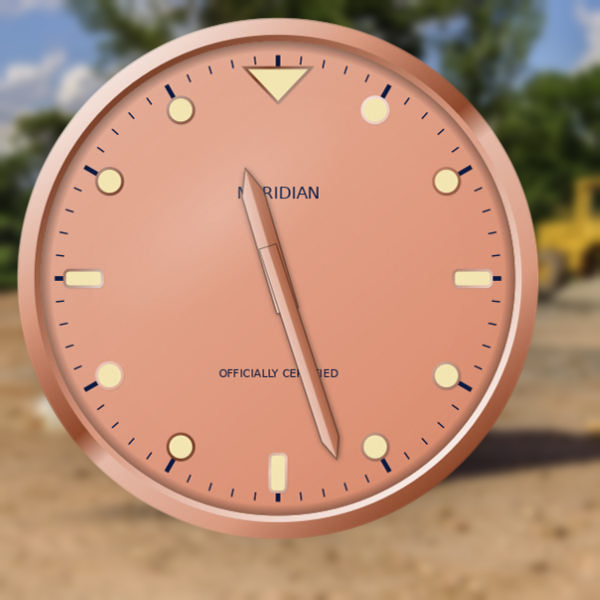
11.27
